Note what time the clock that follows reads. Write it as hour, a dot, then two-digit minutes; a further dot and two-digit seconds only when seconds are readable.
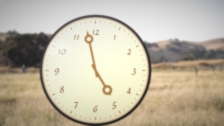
4.58
